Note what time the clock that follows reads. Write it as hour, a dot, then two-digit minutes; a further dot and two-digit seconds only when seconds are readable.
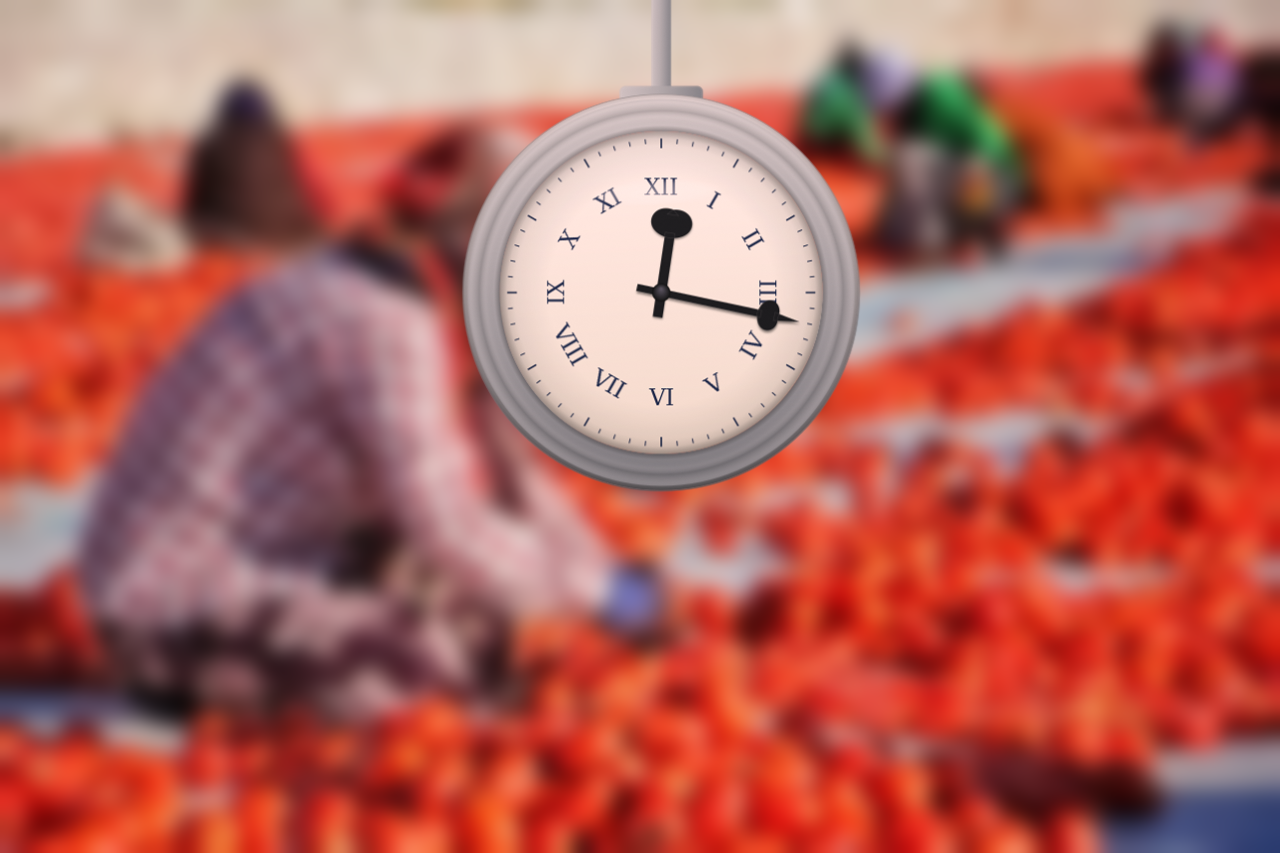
12.17
